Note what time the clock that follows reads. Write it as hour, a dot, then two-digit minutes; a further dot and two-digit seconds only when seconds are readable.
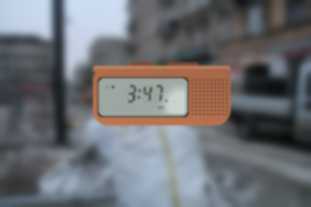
3.47
